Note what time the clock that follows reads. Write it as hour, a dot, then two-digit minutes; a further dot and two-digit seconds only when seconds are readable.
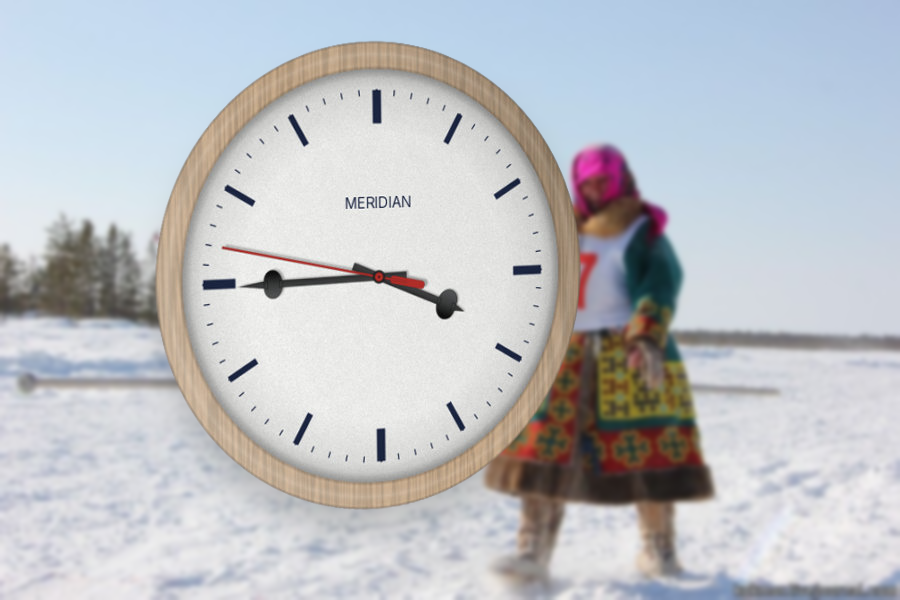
3.44.47
